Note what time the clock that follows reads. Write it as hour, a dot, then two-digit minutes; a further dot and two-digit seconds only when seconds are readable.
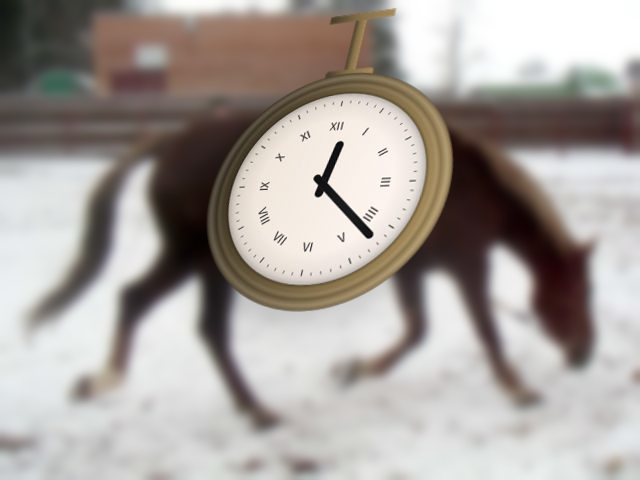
12.22
